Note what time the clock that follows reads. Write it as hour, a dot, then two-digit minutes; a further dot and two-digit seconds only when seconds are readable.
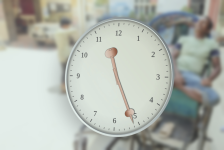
11.26
